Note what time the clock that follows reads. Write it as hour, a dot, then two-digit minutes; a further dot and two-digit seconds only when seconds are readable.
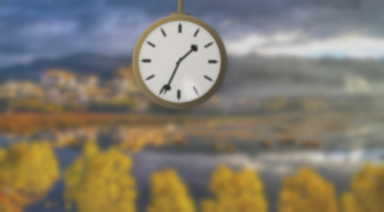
1.34
